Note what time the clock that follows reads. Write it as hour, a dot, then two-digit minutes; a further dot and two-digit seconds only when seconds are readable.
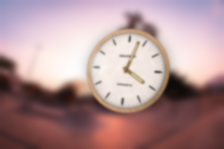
4.03
